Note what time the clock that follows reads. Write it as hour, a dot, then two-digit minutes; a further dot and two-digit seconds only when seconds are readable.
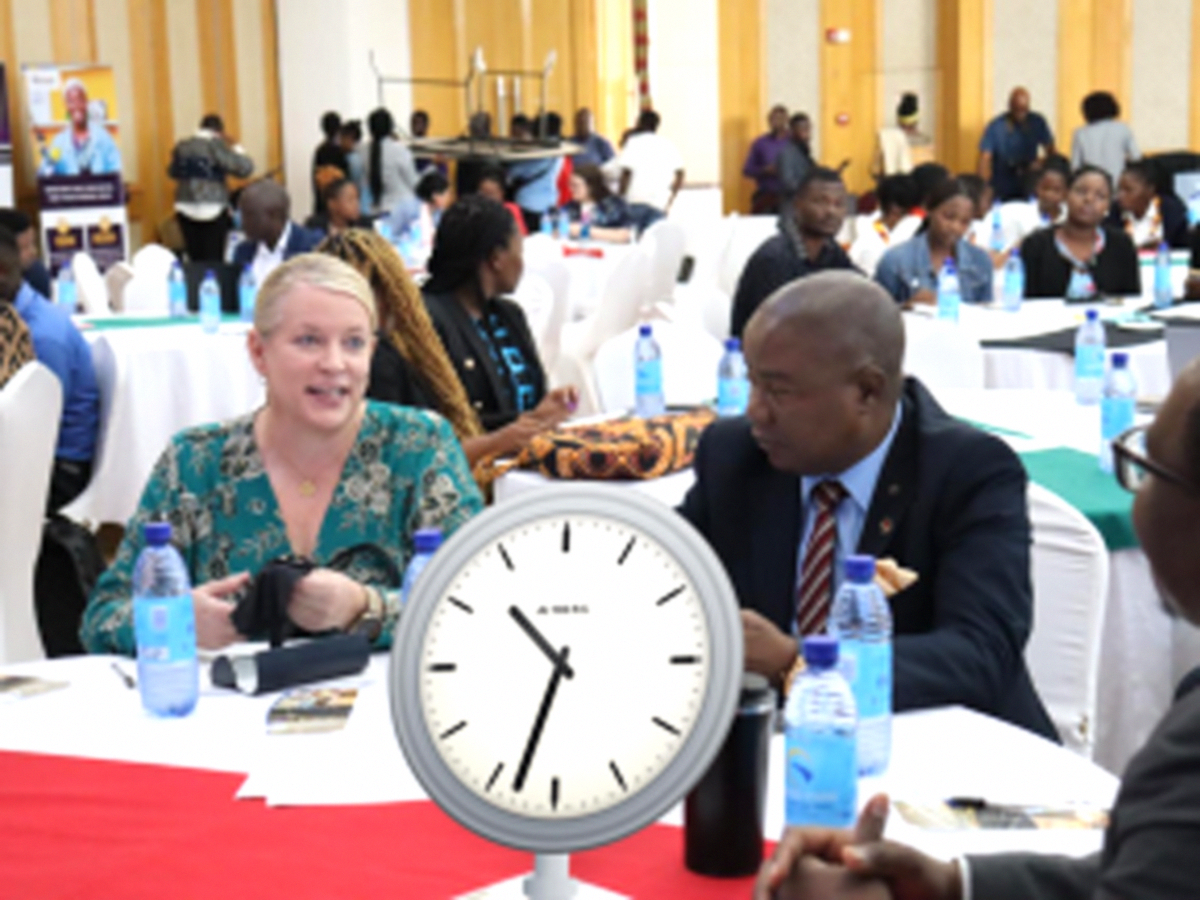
10.33
